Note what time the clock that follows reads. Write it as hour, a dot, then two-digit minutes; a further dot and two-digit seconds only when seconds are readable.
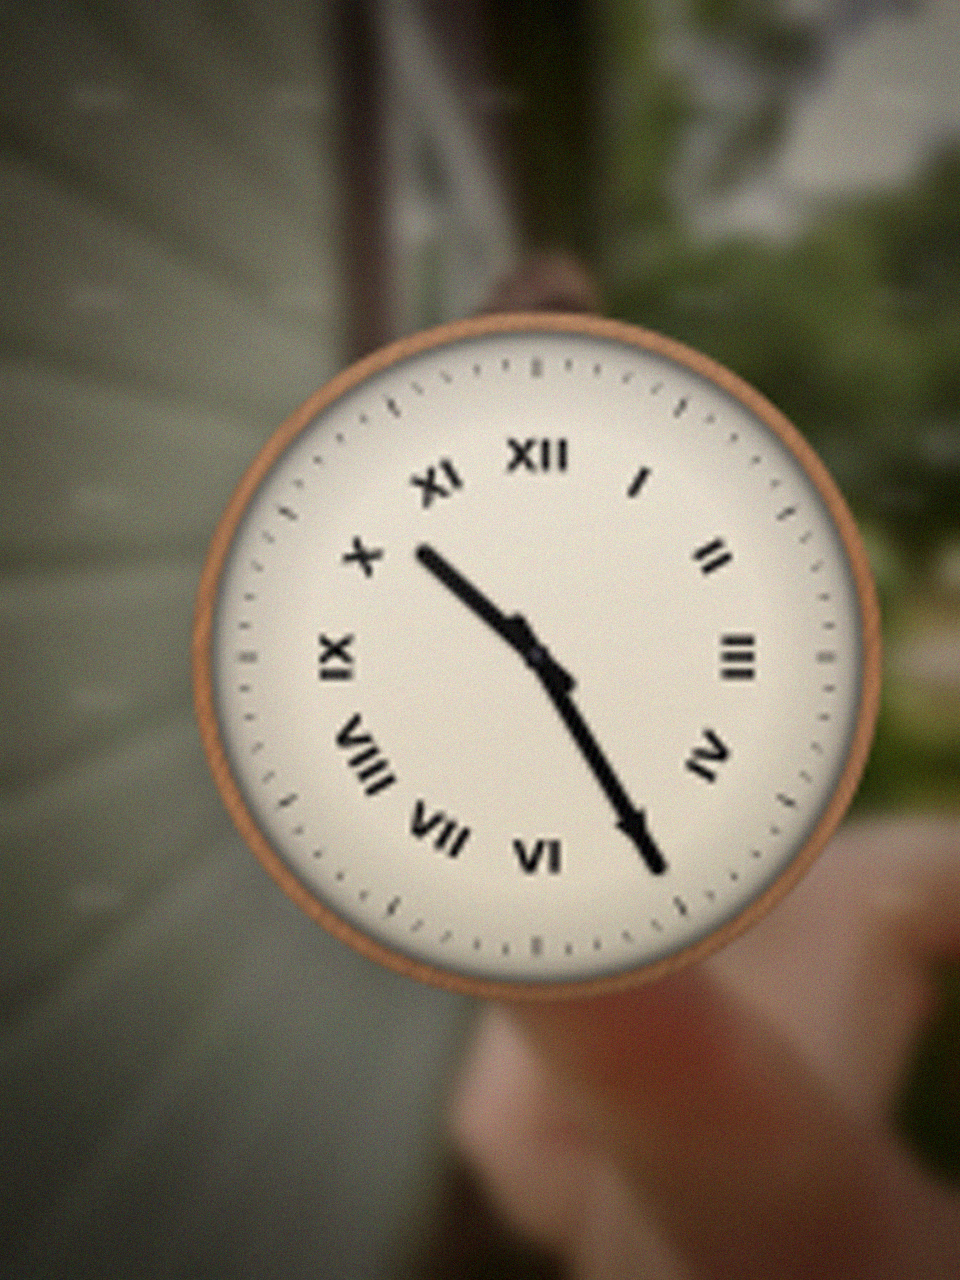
10.25
